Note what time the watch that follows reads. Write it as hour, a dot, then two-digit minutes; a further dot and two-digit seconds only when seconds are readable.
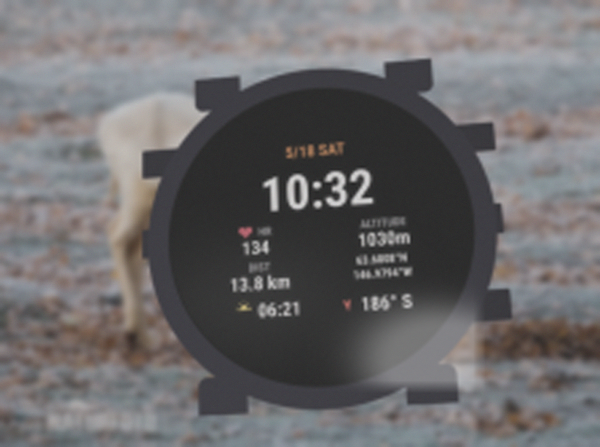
10.32
